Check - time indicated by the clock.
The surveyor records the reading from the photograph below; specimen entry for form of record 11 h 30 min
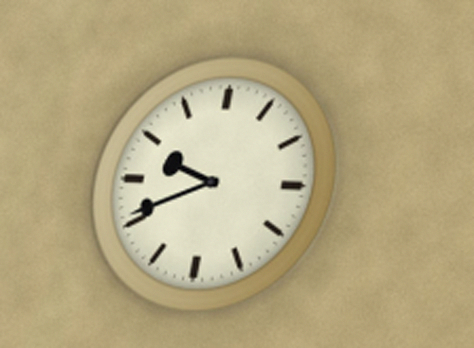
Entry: 9 h 41 min
